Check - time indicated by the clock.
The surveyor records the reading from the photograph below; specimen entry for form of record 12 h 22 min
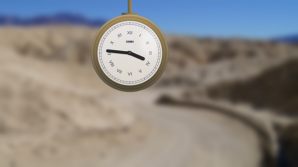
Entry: 3 h 46 min
